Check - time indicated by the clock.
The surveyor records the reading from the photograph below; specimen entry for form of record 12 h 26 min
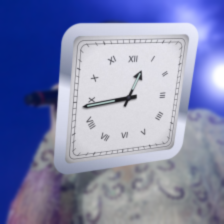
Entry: 12 h 44 min
